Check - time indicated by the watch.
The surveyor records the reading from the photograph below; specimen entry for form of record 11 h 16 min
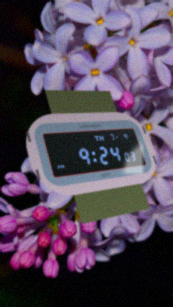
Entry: 9 h 24 min
